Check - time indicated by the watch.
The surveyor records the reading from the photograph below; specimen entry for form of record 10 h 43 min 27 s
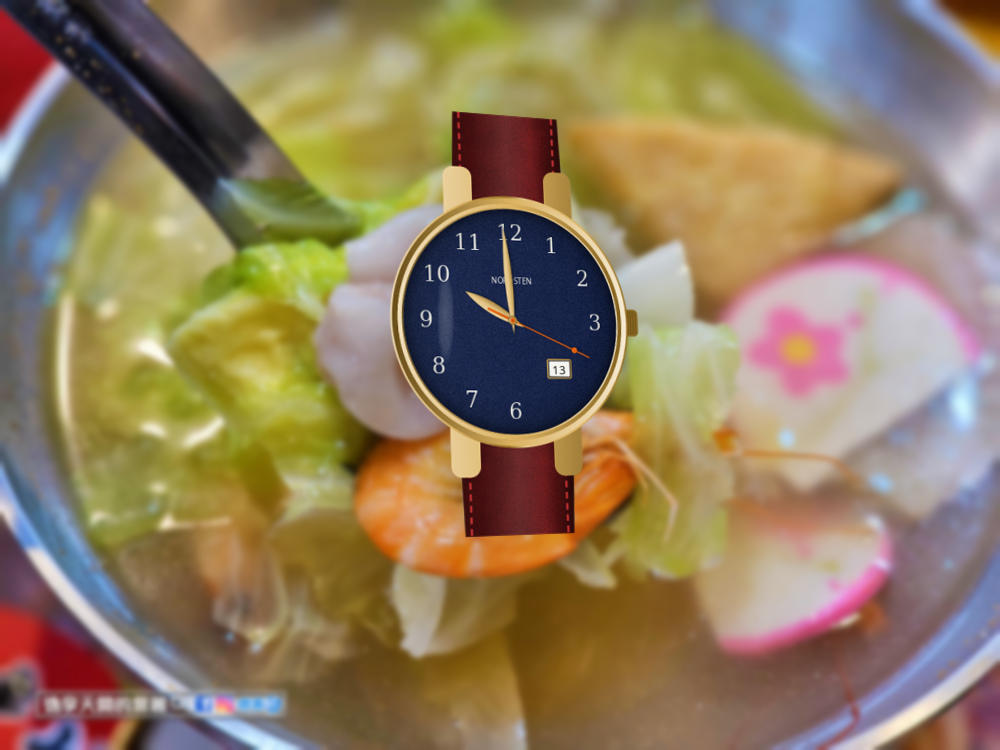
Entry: 9 h 59 min 19 s
